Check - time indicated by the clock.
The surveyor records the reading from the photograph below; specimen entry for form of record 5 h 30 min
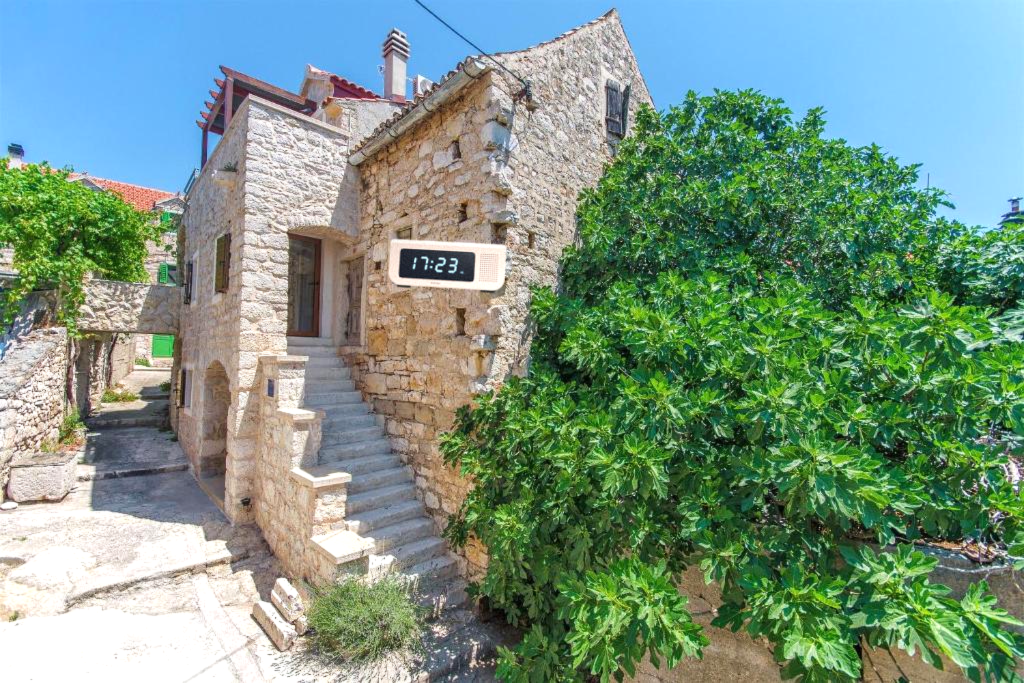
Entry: 17 h 23 min
